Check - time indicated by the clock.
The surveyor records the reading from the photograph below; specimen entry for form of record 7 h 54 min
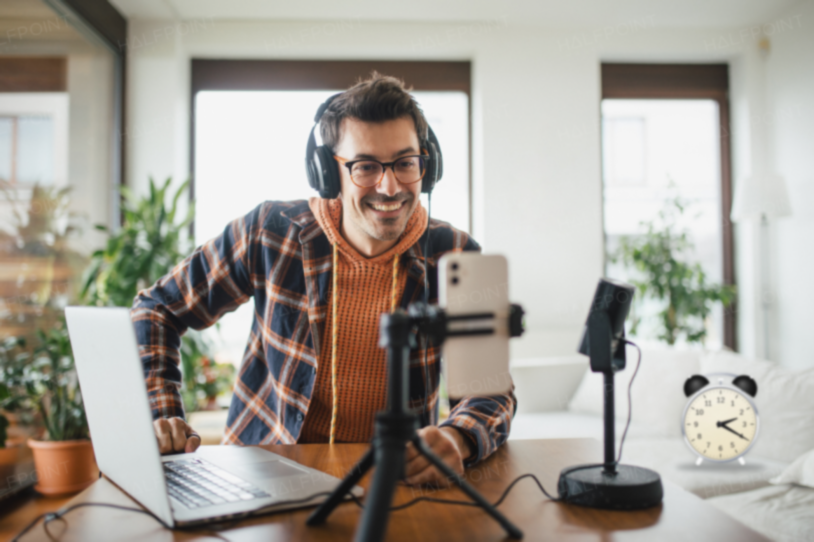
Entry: 2 h 20 min
